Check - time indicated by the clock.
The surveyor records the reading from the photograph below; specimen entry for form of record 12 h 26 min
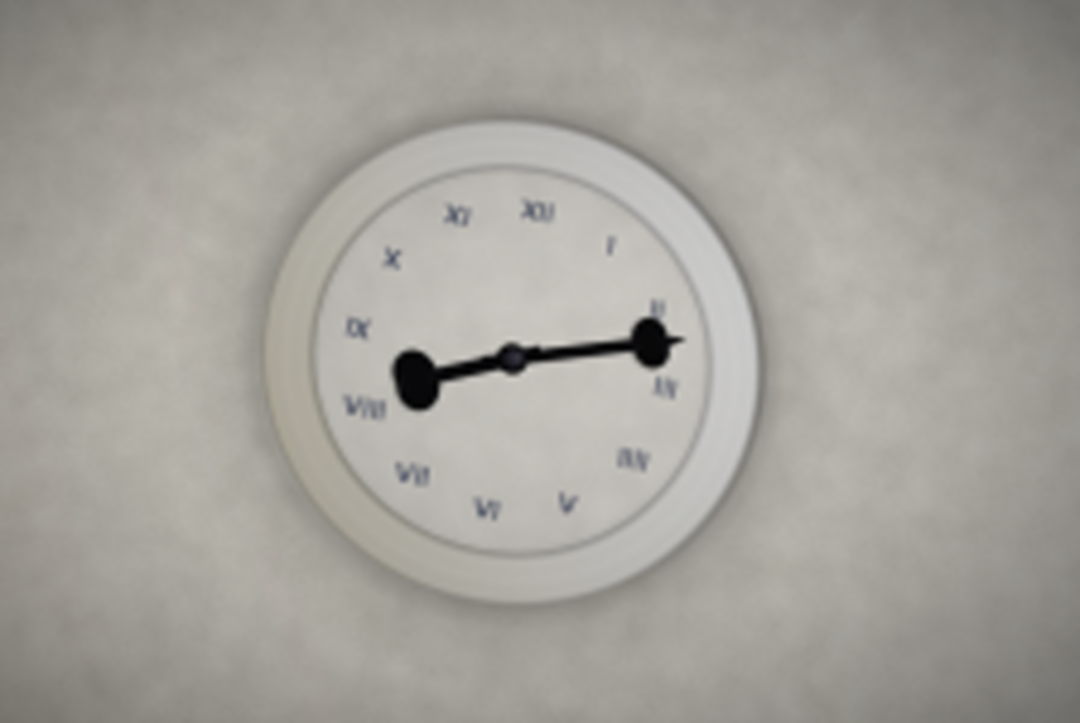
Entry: 8 h 12 min
